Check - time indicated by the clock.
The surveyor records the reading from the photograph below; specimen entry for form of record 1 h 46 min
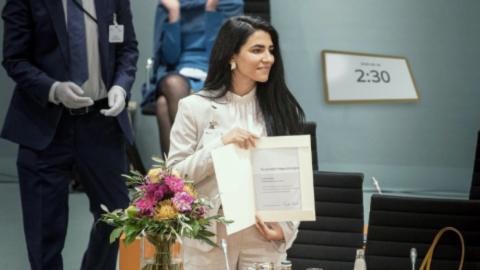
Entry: 2 h 30 min
